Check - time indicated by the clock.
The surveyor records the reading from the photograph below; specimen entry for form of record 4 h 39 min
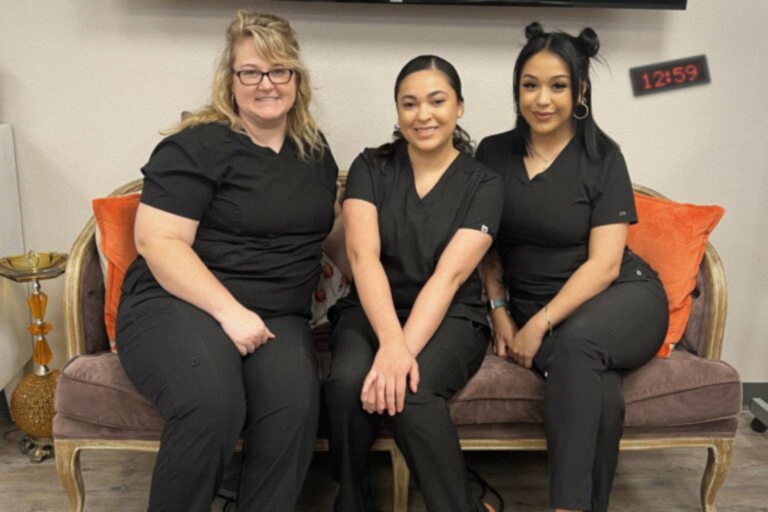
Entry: 12 h 59 min
